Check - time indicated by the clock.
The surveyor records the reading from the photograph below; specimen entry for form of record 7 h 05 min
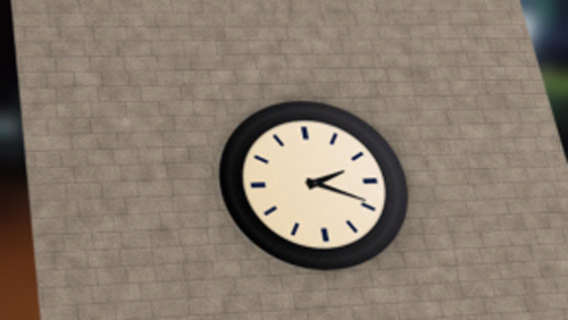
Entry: 2 h 19 min
